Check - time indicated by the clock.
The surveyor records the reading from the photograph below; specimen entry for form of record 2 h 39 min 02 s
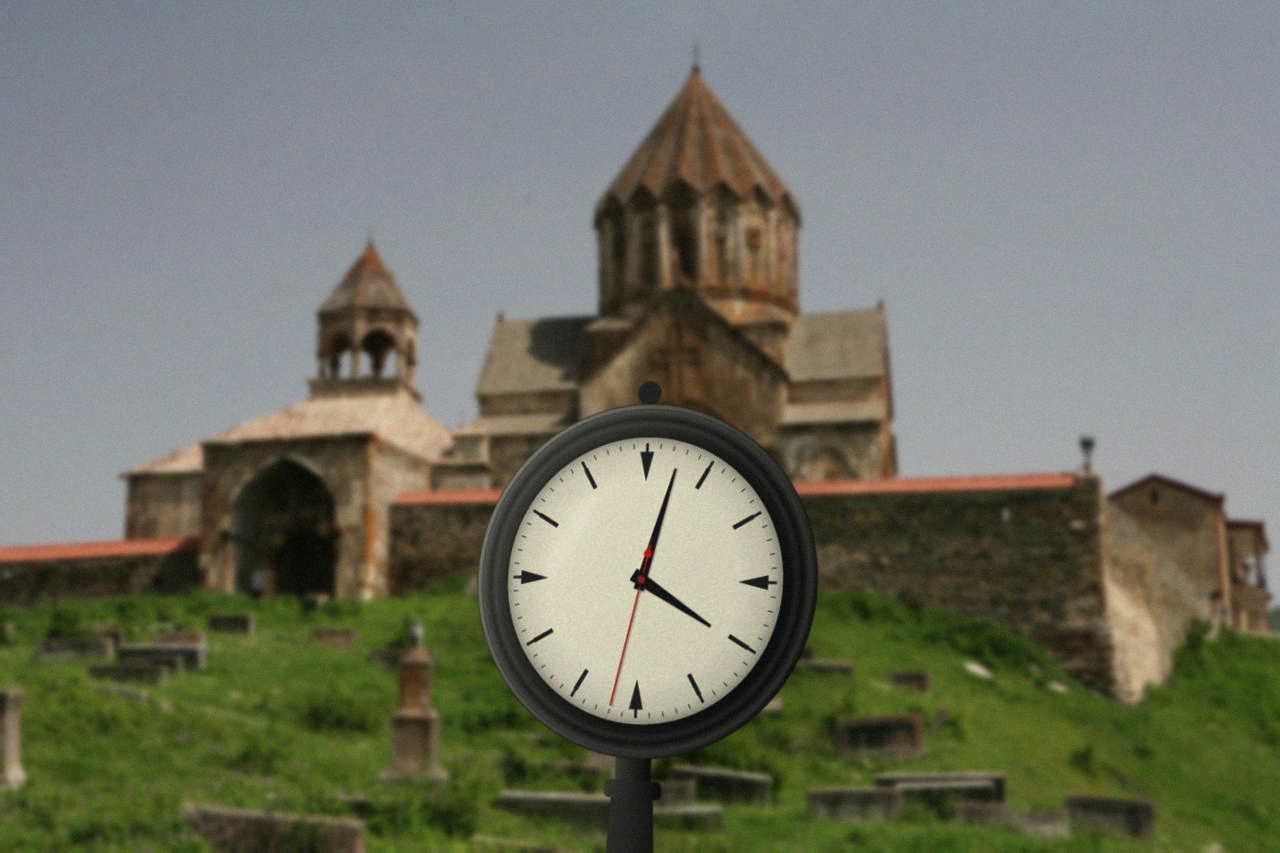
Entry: 4 h 02 min 32 s
